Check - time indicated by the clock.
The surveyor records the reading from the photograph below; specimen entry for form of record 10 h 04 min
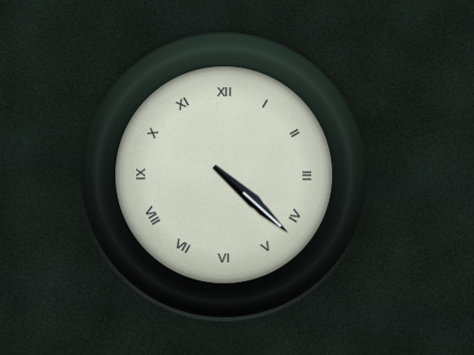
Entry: 4 h 22 min
